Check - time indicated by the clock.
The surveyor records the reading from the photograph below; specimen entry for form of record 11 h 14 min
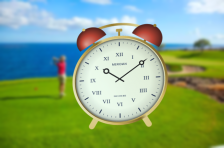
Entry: 10 h 09 min
